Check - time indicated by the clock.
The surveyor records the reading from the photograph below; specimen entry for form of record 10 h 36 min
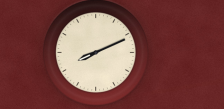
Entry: 8 h 11 min
